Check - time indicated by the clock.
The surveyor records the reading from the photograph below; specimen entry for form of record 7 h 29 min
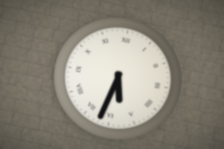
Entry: 5 h 32 min
